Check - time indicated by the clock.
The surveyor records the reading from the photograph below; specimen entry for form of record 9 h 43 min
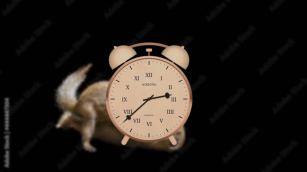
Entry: 2 h 38 min
